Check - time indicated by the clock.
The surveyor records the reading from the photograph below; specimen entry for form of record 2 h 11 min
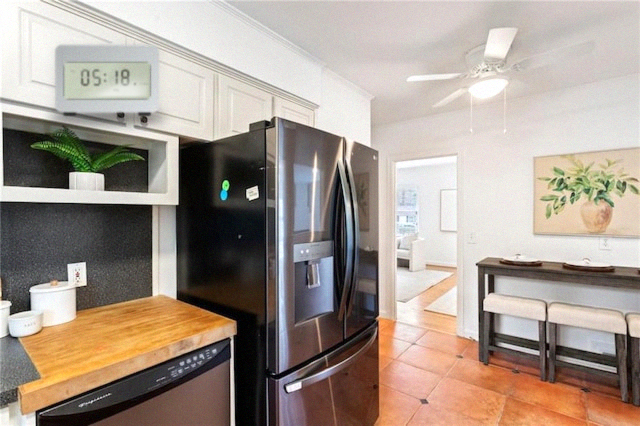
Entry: 5 h 18 min
